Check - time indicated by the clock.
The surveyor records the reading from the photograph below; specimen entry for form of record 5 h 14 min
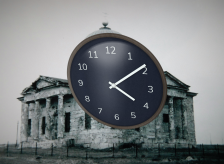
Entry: 4 h 09 min
